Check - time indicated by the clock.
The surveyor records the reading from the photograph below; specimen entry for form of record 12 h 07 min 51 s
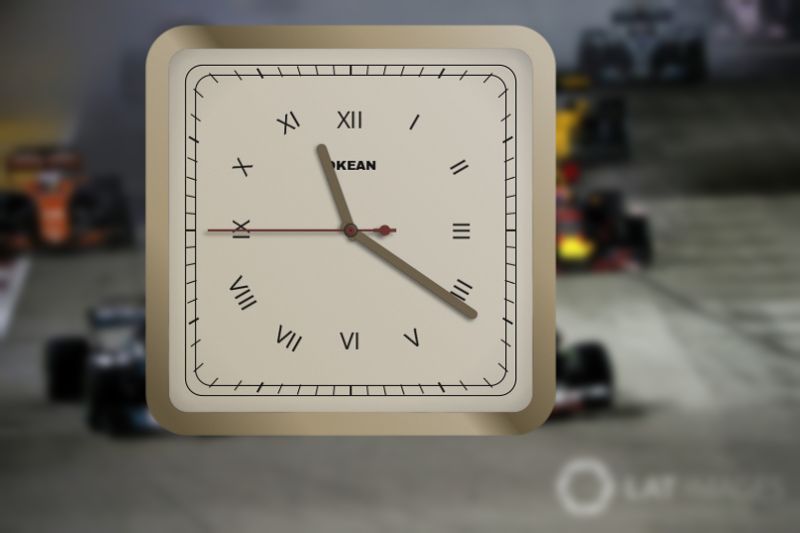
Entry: 11 h 20 min 45 s
